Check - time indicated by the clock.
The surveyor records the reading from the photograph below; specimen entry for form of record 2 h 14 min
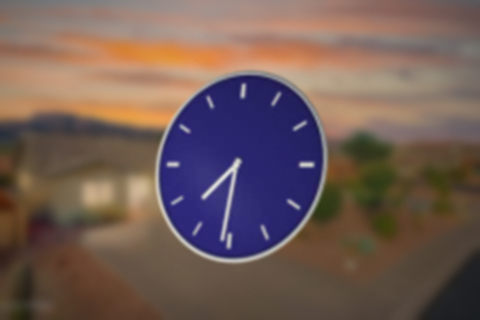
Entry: 7 h 31 min
